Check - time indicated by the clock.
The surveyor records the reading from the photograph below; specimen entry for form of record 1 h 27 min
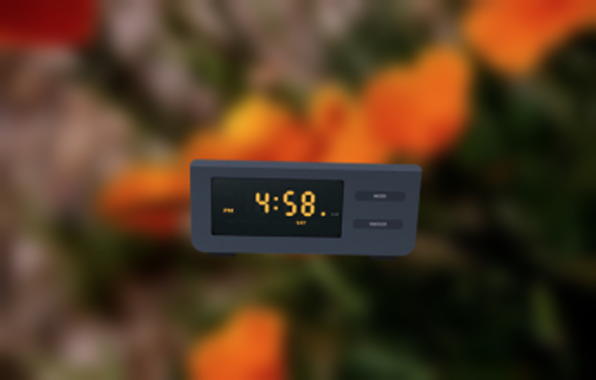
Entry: 4 h 58 min
